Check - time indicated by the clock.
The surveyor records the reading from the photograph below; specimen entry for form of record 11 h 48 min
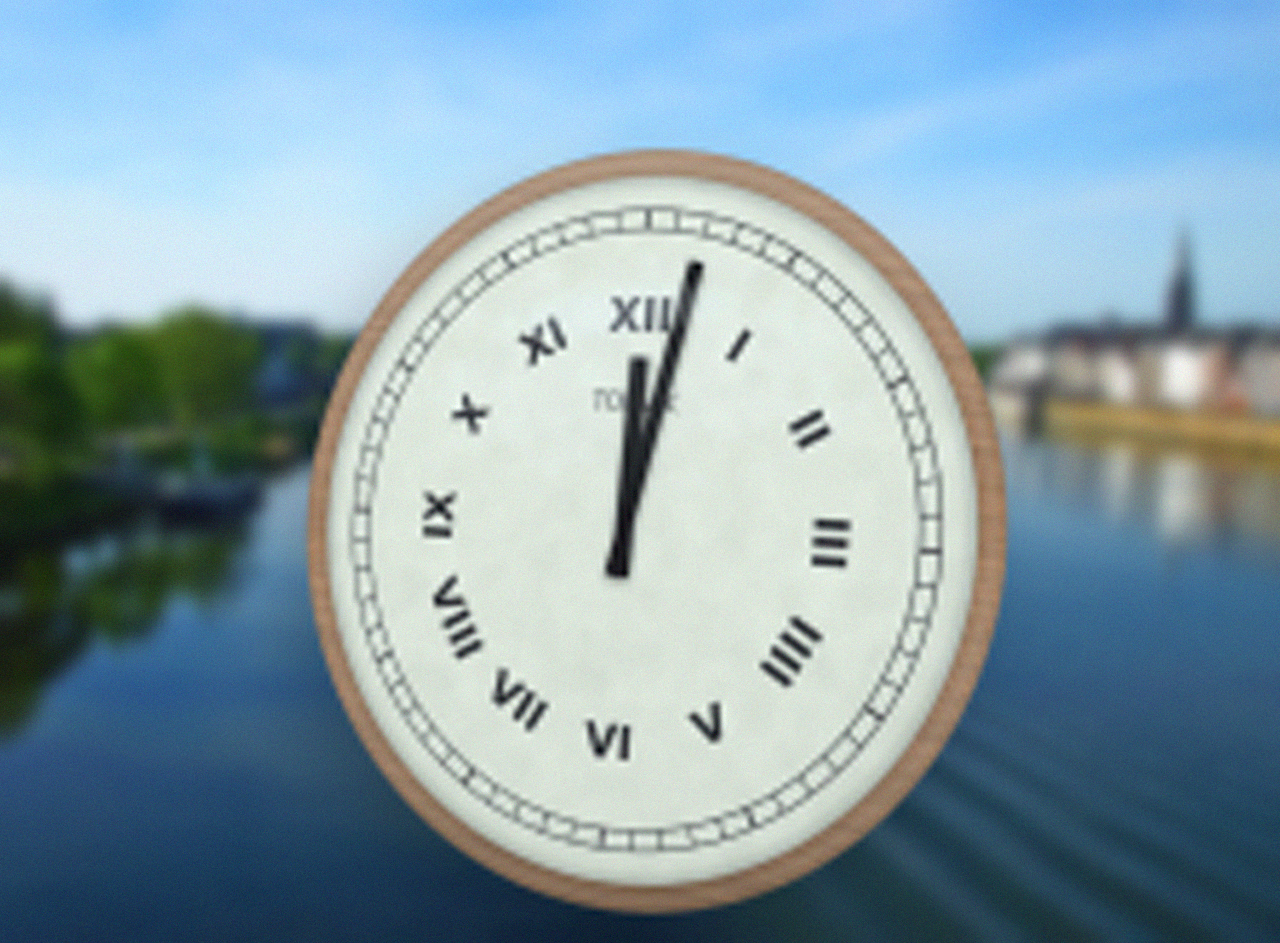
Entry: 12 h 02 min
